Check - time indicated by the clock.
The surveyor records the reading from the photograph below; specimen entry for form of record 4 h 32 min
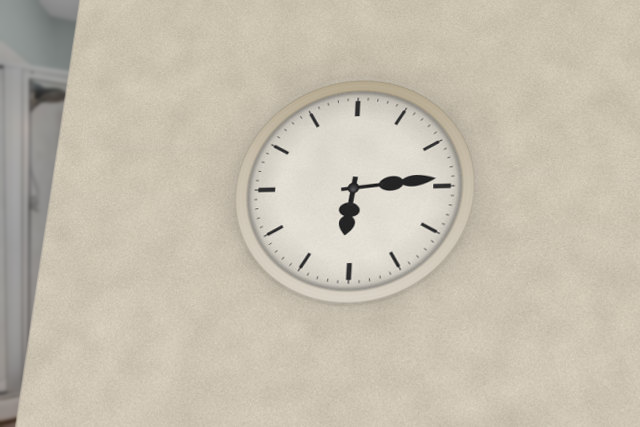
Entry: 6 h 14 min
